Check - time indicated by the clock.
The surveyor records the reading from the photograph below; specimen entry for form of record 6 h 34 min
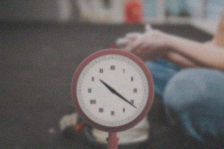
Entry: 10 h 21 min
